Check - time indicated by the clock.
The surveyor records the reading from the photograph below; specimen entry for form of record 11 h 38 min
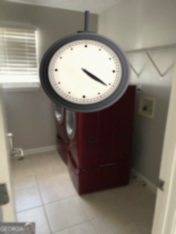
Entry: 4 h 21 min
